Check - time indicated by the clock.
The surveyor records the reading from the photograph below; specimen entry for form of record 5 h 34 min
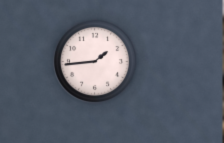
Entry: 1 h 44 min
